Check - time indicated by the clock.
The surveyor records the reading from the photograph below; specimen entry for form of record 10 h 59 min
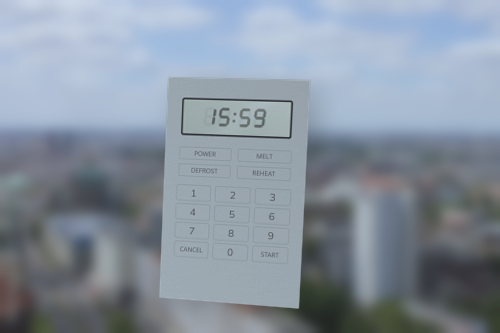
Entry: 15 h 59 min
